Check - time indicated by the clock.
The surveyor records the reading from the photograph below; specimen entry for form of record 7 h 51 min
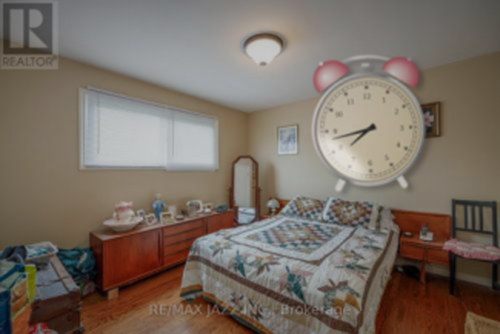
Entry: 7 h 43 min
